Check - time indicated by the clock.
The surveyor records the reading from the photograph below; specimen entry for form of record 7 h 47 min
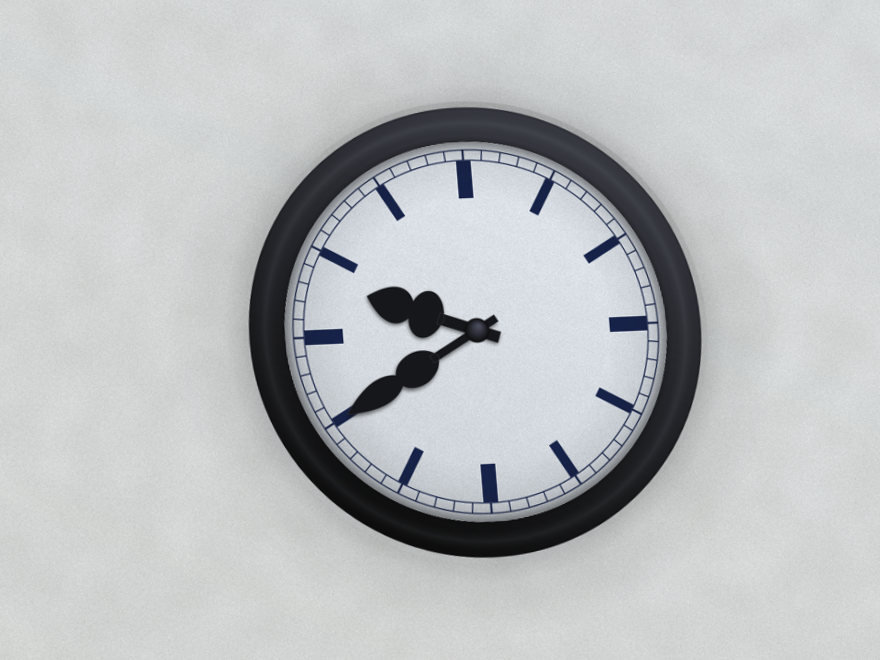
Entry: 9 h 40 min
